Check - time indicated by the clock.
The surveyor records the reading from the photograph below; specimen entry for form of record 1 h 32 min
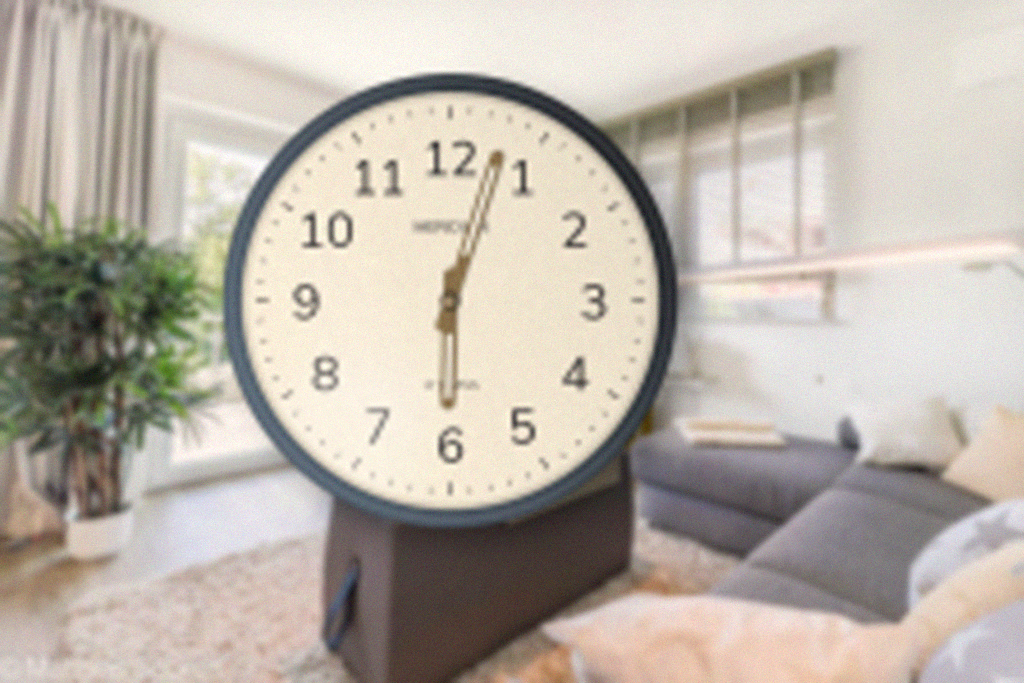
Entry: 6 h 03 min
